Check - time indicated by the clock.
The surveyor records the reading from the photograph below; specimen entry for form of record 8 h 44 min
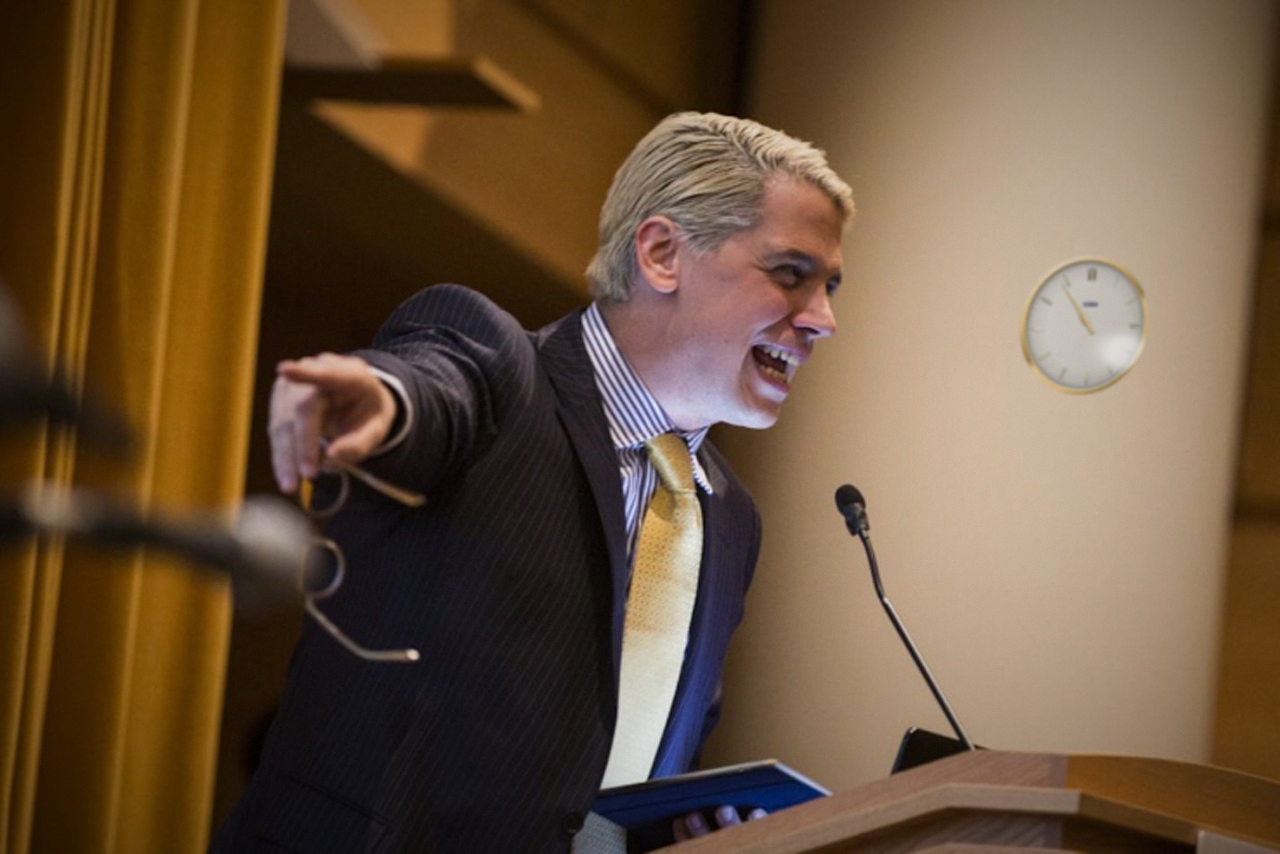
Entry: 10 h 54 min
